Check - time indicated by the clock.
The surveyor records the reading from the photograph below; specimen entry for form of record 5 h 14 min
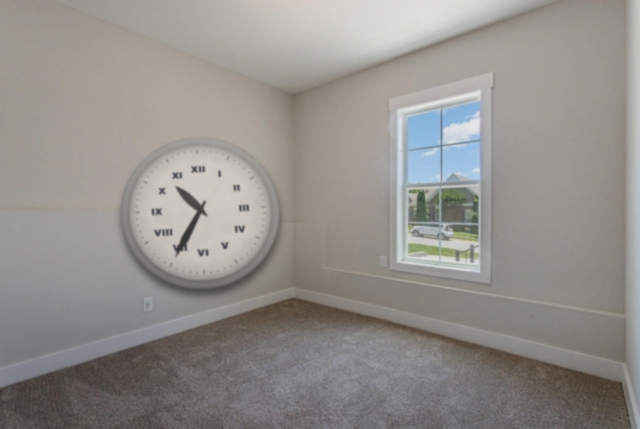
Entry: 10 h 35 min
